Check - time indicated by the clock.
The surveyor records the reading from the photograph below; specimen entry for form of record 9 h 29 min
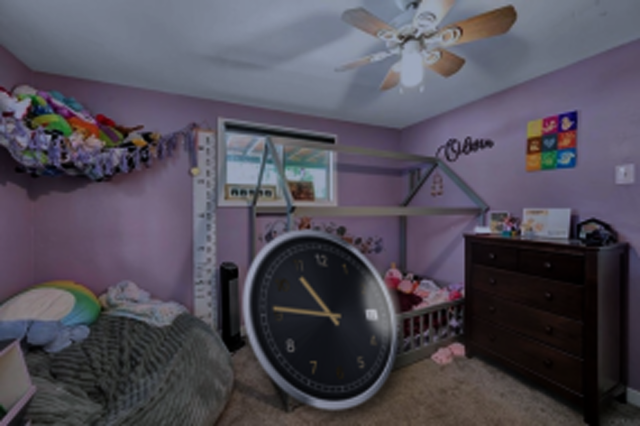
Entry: 10 h 46 min
